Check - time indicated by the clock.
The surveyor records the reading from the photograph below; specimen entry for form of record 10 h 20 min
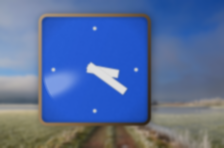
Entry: 3 h 21 min
